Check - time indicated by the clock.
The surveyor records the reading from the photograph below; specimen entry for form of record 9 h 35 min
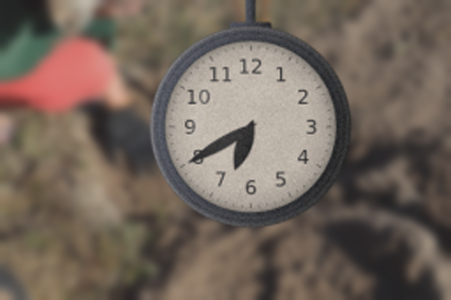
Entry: 6 h 40 min
